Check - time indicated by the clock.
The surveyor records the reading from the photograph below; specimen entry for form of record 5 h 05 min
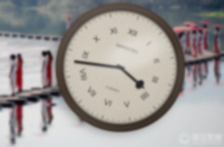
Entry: 3 h 43 min
